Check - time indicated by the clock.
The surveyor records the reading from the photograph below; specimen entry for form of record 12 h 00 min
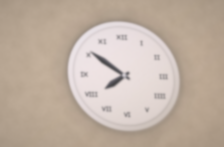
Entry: 7 h 51 min
